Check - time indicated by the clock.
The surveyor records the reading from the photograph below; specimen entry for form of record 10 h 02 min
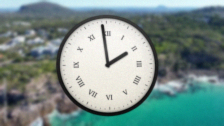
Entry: 1 h 59 min
